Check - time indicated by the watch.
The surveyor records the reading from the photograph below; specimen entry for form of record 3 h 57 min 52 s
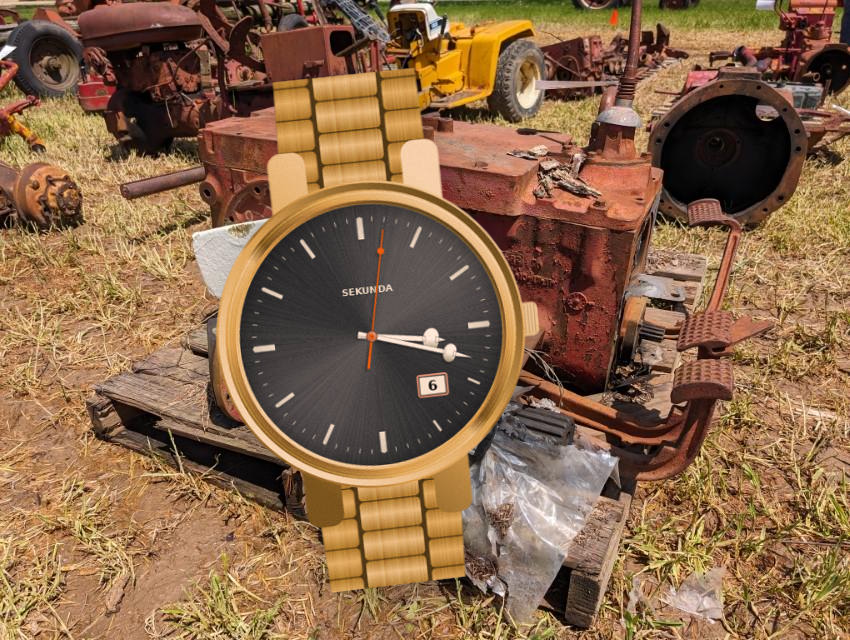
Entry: 3 h 18 min 02 s
